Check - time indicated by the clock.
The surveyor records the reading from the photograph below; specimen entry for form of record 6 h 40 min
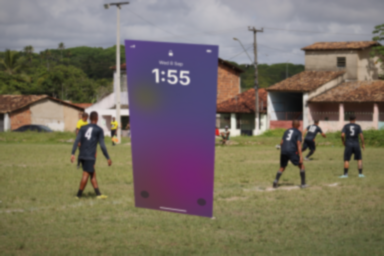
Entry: 1 h 55 min
